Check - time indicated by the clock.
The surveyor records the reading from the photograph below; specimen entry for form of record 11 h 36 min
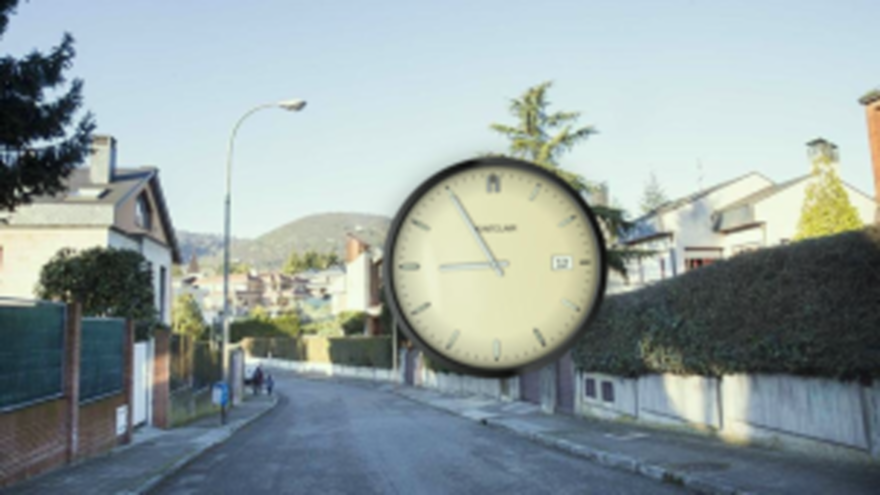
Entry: 8 h 55 min
